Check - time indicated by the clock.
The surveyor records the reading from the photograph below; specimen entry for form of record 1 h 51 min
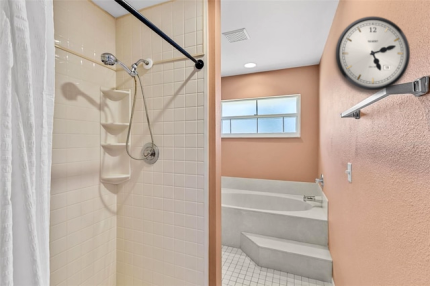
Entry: 5 h 12 min
